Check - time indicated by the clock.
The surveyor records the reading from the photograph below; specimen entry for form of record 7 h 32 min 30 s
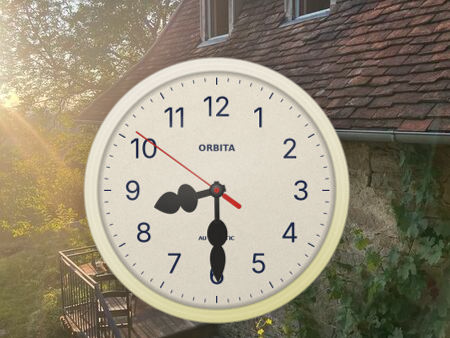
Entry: 8 h 29 min 51 s
